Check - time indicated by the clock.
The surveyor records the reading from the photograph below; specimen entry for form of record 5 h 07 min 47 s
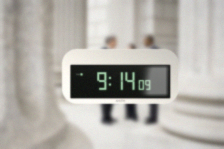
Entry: 9 h 14 min 09 s
